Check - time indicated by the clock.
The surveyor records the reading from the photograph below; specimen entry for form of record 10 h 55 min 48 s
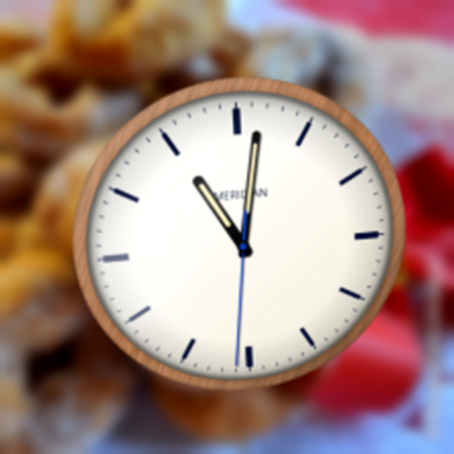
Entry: 11 h 01 min 31 s
